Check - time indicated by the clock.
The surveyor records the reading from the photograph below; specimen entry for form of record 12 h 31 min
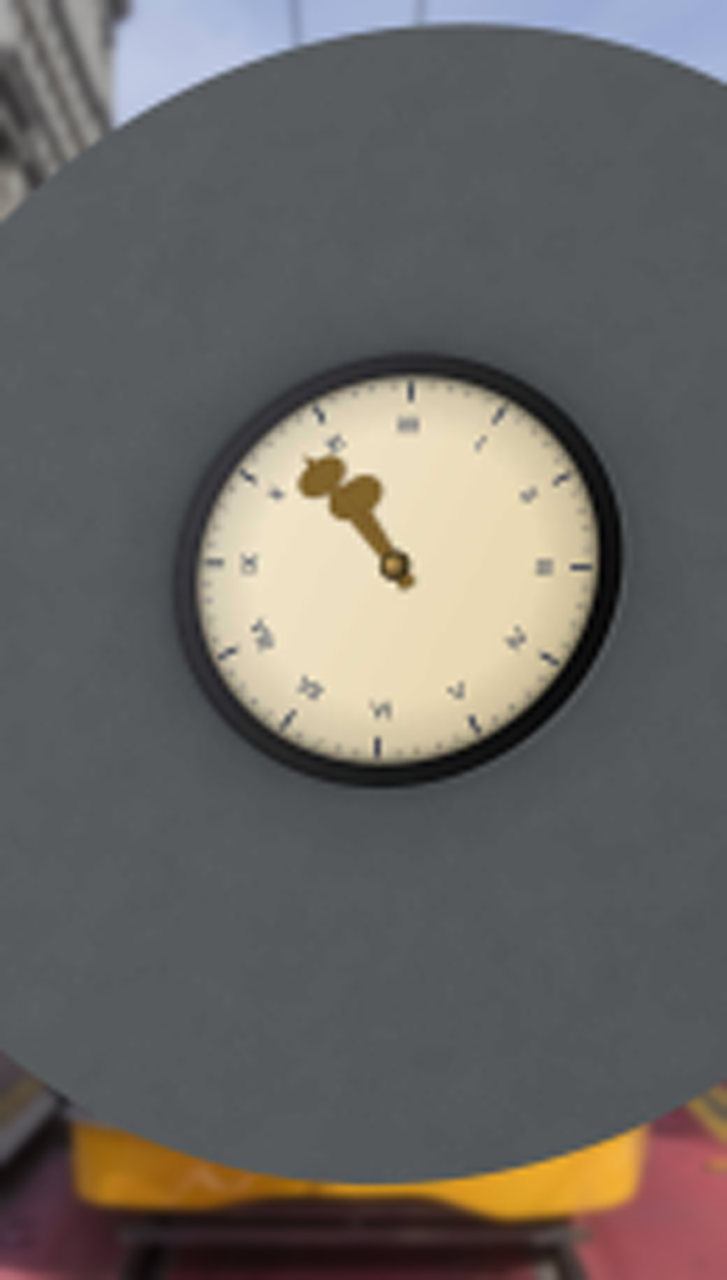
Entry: 10 h 53 min
